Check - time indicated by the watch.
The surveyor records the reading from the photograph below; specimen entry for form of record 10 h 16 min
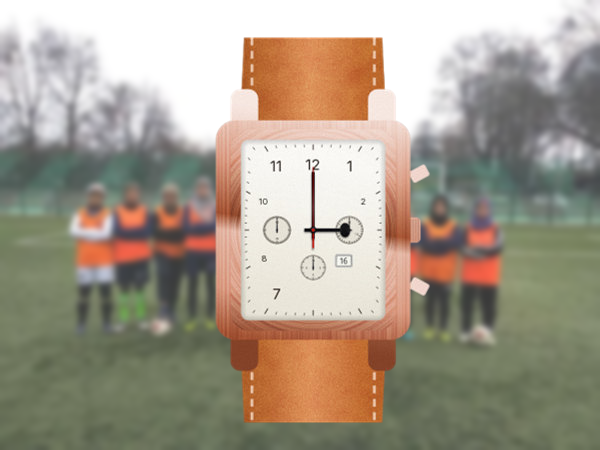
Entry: 3 h 00 min
